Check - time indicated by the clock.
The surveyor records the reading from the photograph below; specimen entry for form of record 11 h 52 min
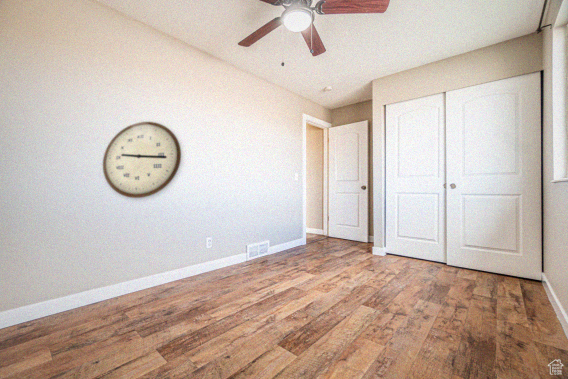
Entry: 9 h 16 min
